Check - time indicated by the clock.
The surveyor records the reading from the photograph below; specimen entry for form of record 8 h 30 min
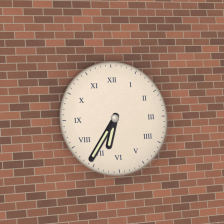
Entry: 6 h 36 min
